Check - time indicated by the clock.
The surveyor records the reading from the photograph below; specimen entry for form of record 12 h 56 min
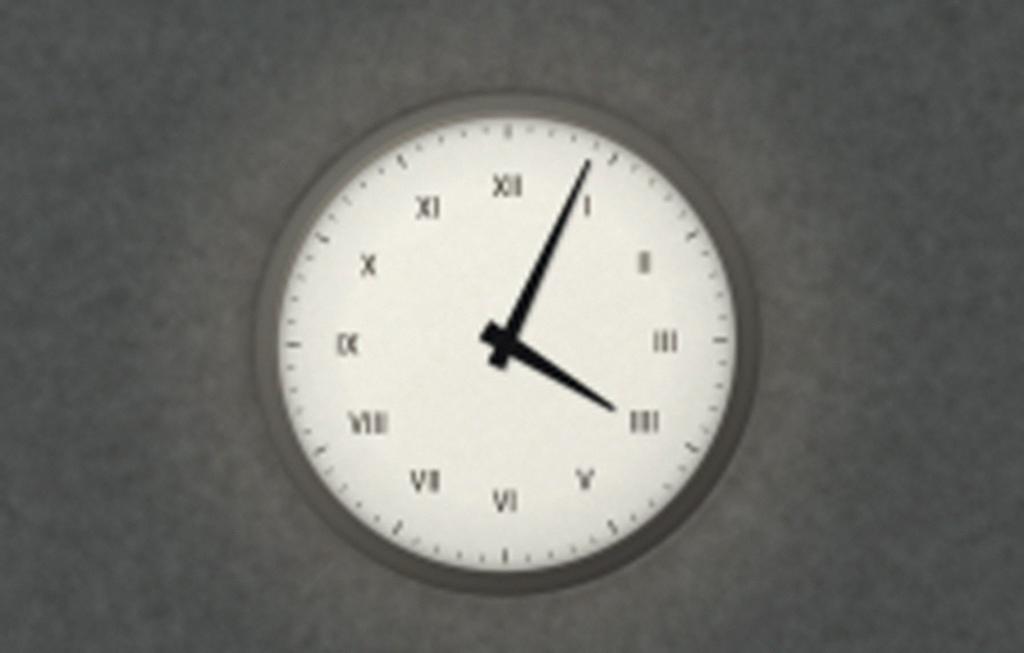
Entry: 4 h 04 min
